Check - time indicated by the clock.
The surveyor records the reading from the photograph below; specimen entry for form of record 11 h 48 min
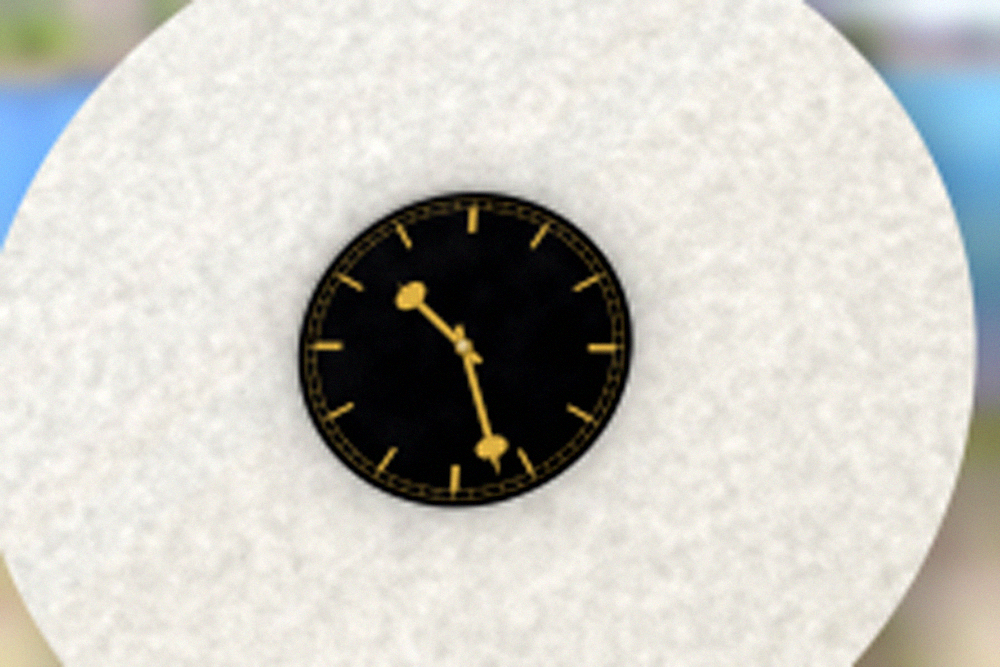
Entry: 10 h 27 min
